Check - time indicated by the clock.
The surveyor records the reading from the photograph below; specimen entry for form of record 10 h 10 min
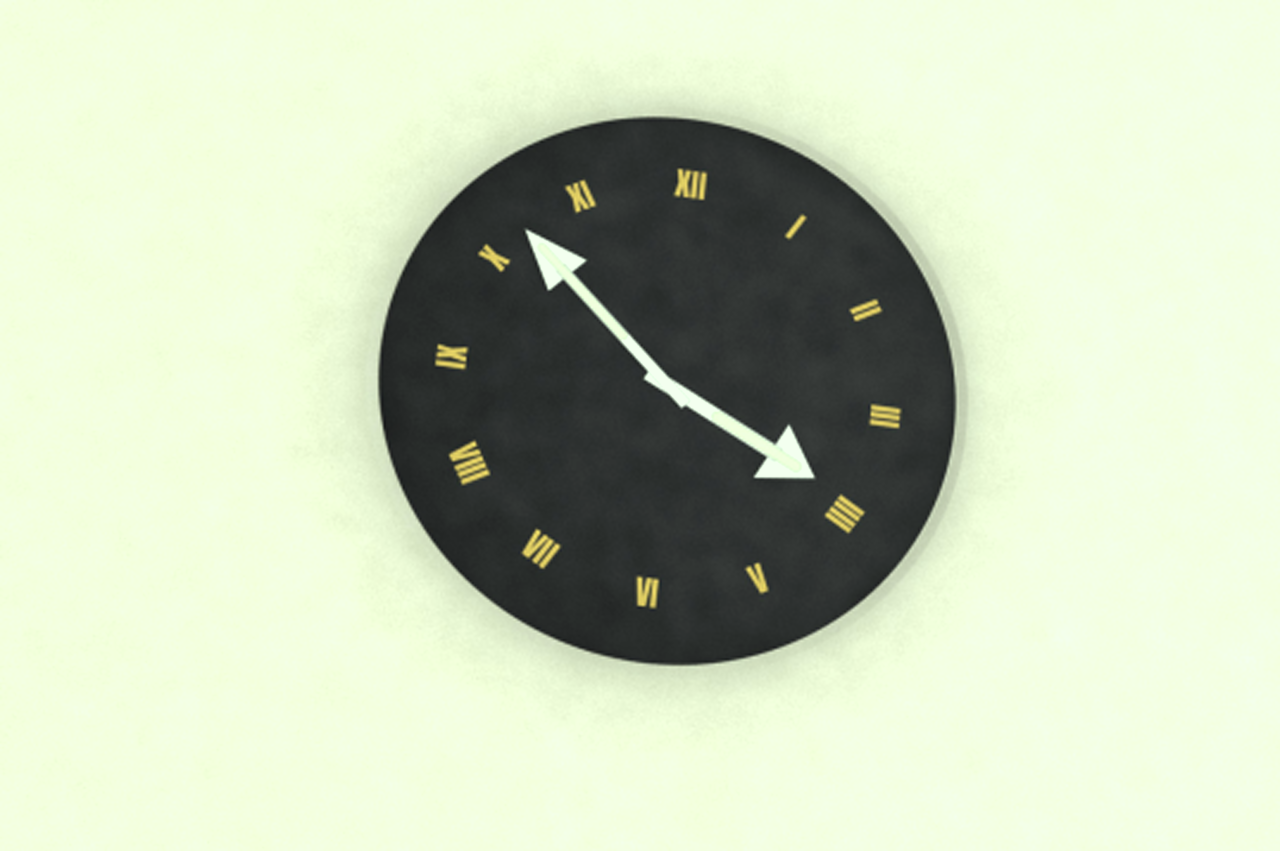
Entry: 3 h 52 min
